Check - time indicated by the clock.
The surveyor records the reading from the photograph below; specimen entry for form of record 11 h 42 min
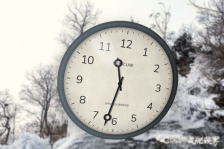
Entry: 11 h 32 min
